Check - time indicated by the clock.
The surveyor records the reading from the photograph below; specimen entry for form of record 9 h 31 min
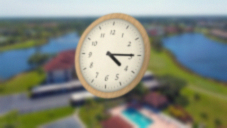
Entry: 4 h 15 min
